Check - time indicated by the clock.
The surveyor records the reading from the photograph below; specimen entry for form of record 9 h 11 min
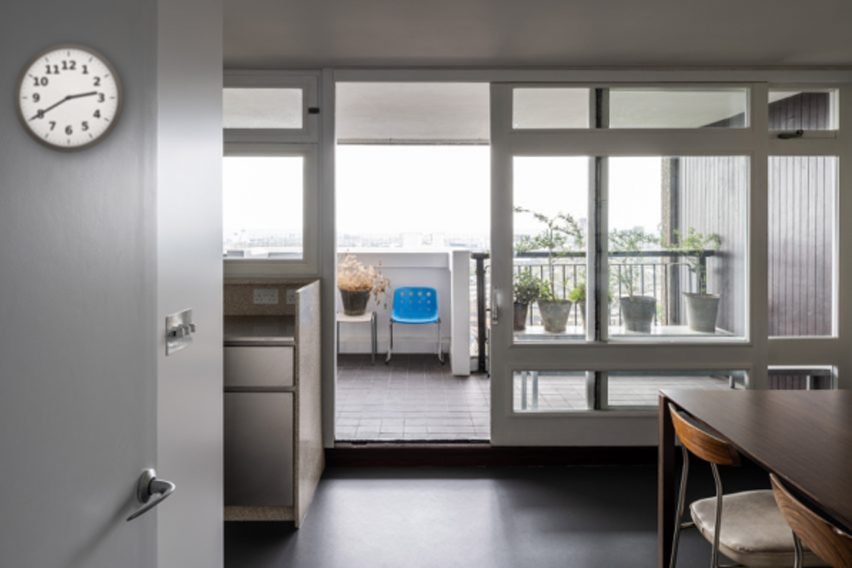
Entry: 2 h 40 min
